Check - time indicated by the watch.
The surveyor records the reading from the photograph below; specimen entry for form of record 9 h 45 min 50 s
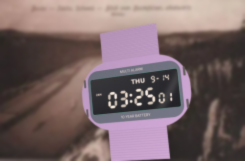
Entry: 3 h 25 min 01 s
